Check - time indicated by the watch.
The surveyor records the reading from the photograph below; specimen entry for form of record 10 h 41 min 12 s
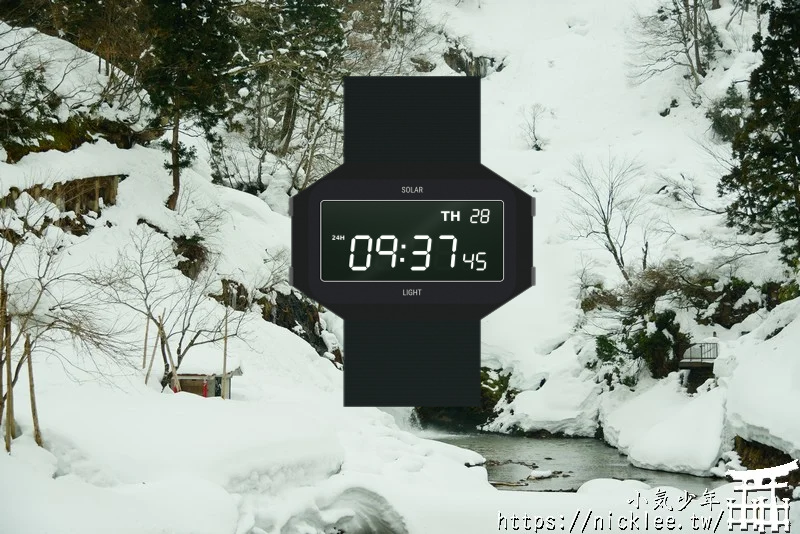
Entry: 9 h 37 min 45 s
